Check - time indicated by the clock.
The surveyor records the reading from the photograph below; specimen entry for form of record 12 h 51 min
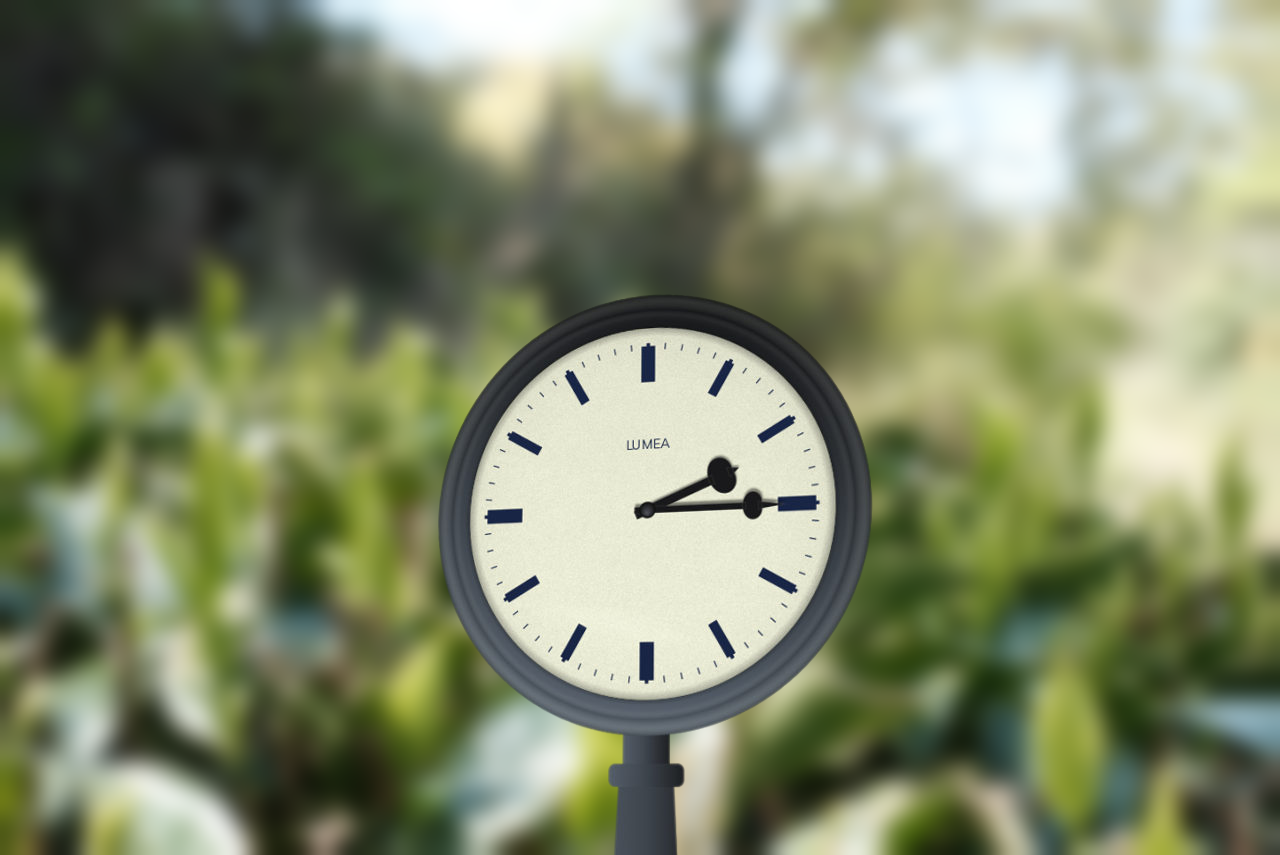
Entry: 2 h 15 min
